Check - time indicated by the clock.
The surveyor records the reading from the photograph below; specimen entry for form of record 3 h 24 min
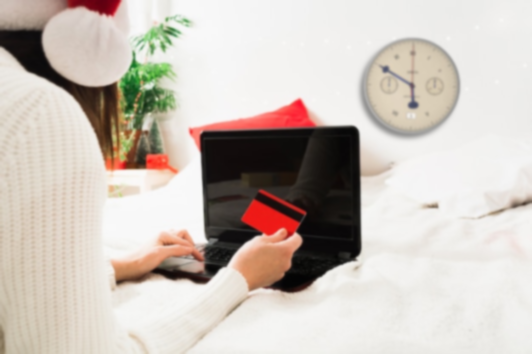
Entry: 5 h 50 min
